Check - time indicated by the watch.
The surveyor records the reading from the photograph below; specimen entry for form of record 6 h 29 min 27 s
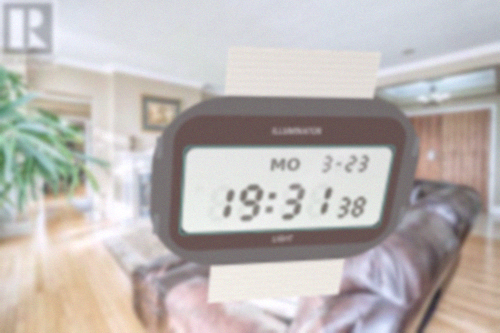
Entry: 19 h 31 min 38 s
